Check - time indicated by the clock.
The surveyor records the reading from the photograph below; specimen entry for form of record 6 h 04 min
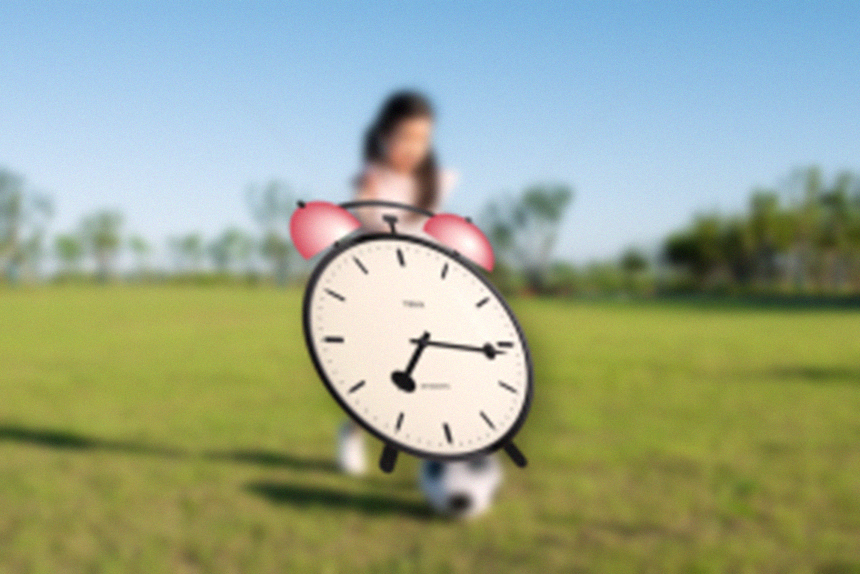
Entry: 7 h 16 min
